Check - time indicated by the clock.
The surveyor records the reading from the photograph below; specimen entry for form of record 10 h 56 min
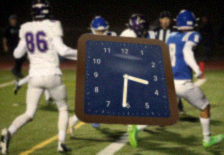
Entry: 3 h 31 min
